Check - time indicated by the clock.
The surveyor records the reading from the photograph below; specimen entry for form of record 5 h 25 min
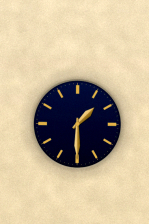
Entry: 1 h 30 min
